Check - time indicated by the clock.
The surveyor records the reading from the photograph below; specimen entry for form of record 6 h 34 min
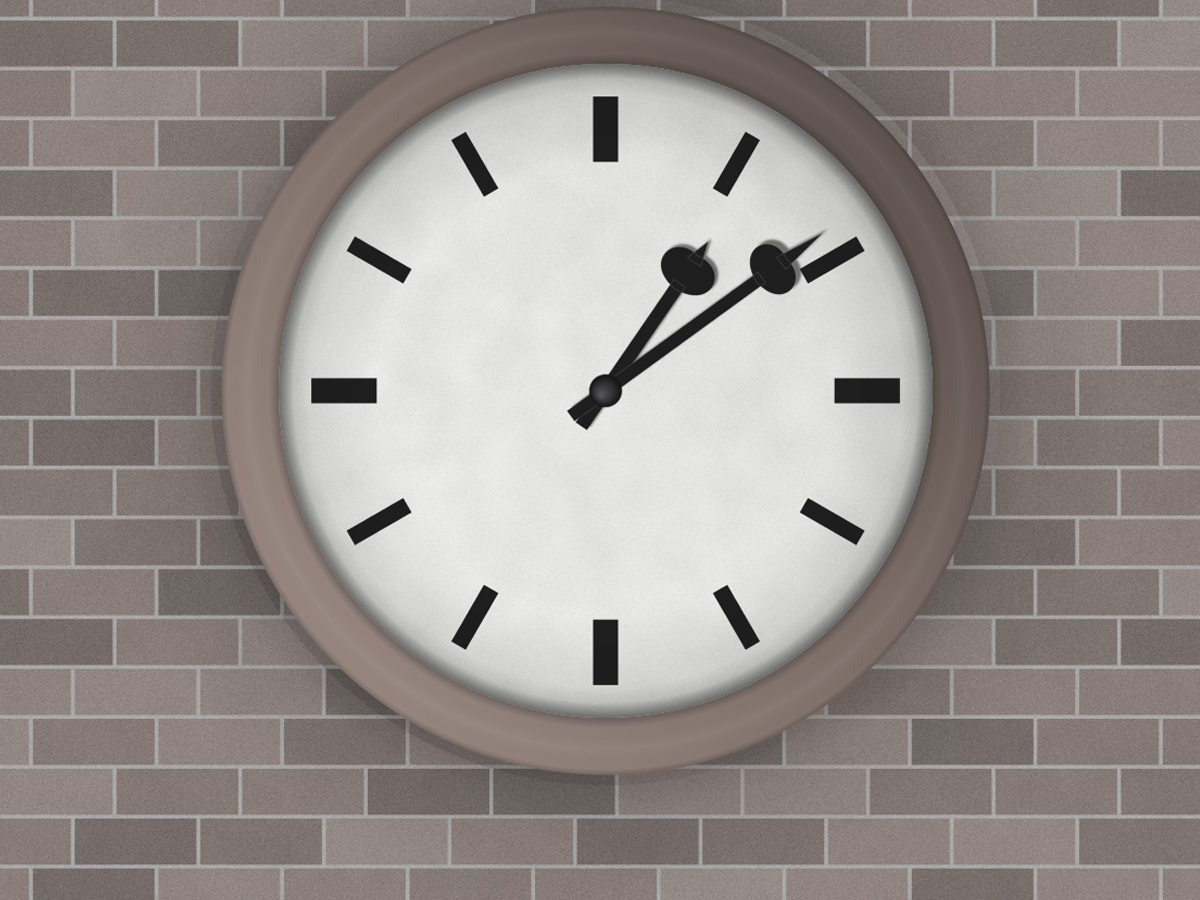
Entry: 1 h 09 min
